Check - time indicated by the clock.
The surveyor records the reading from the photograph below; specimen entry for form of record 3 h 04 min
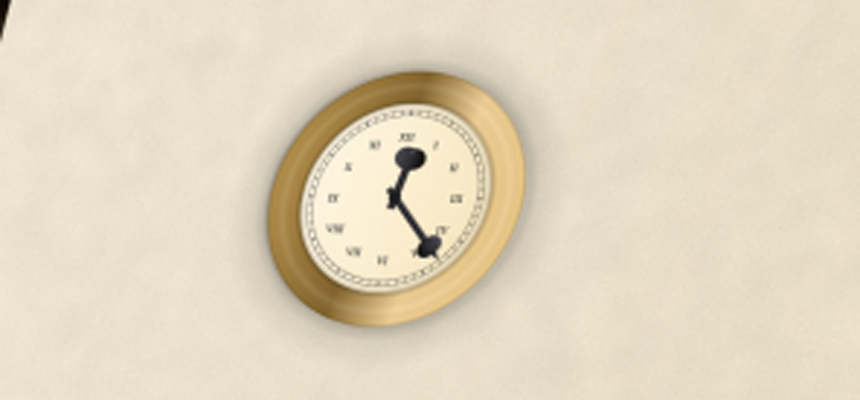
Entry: 12 h 23 min
